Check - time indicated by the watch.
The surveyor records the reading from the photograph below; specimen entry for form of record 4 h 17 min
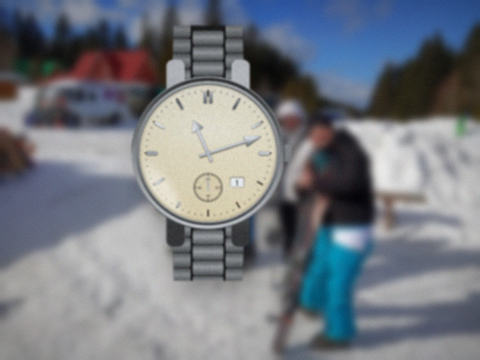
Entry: 11 h 12 min
